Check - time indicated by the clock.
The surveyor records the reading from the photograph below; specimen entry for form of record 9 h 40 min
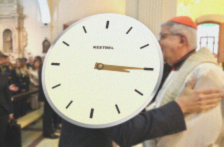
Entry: 3 h 15 min
